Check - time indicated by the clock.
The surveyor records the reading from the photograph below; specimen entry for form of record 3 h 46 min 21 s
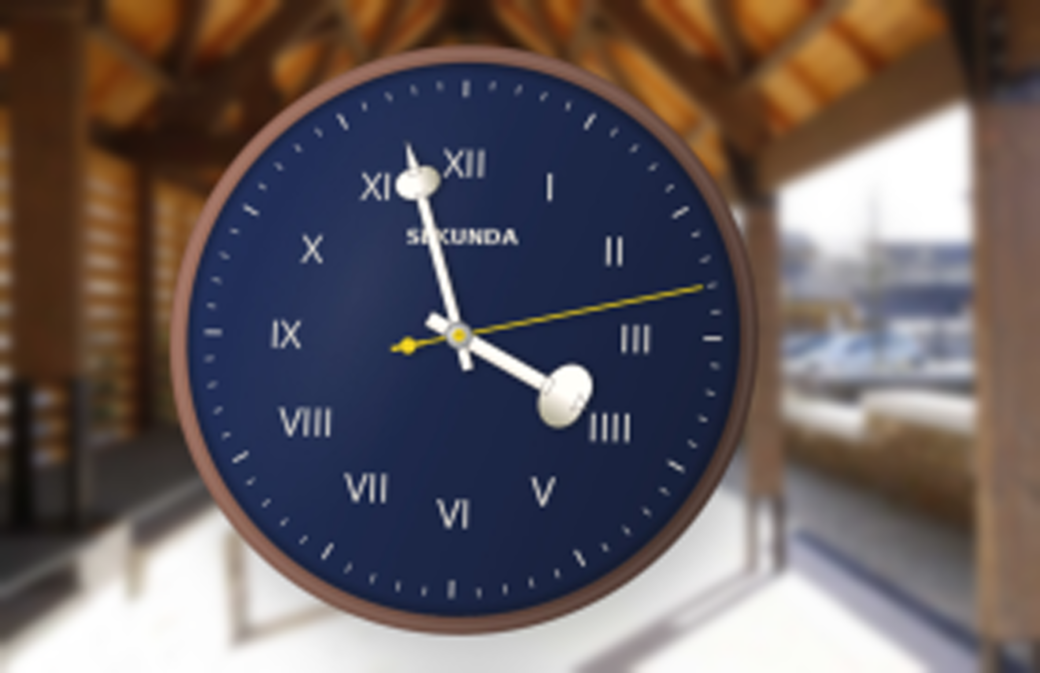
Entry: 3 h 57 min 13 s
